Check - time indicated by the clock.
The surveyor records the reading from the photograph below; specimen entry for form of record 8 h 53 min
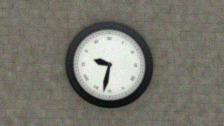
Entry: 9 h 32 min
